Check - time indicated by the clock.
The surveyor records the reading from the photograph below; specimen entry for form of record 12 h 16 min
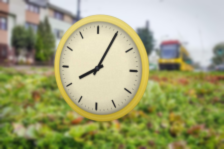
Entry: 8 h 05 min
